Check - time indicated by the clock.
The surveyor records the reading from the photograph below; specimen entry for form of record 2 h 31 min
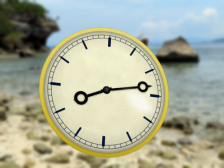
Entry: 8 h 13 min
